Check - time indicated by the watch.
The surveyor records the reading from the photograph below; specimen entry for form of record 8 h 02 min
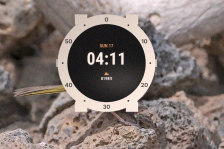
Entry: 4 h 11 min
